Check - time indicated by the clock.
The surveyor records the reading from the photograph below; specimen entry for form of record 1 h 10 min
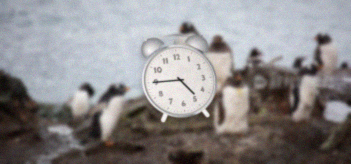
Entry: 4 h 45 min
